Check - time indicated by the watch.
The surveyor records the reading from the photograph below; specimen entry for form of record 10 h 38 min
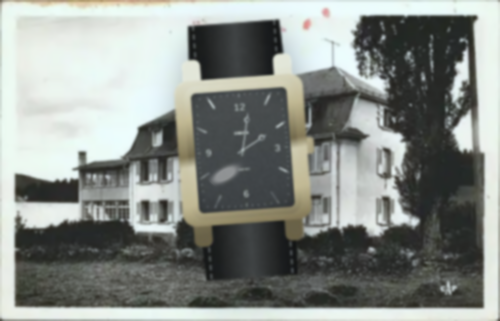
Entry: 2 h 02 min
